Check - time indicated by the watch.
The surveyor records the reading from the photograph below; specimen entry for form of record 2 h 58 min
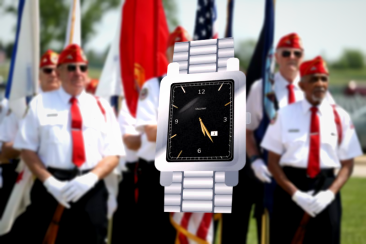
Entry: 5 h 25 min
